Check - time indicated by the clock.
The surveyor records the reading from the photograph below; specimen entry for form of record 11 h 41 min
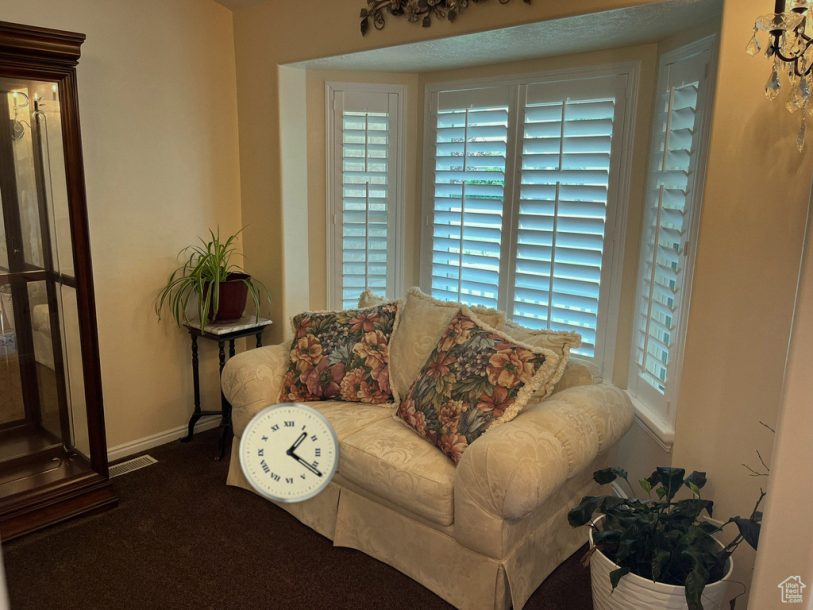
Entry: 1 h 21 min
